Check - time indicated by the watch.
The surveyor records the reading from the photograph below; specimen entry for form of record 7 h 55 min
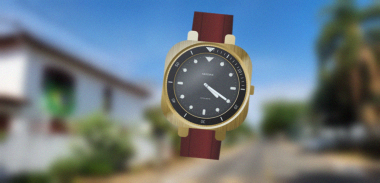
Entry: 4 h 20 min
